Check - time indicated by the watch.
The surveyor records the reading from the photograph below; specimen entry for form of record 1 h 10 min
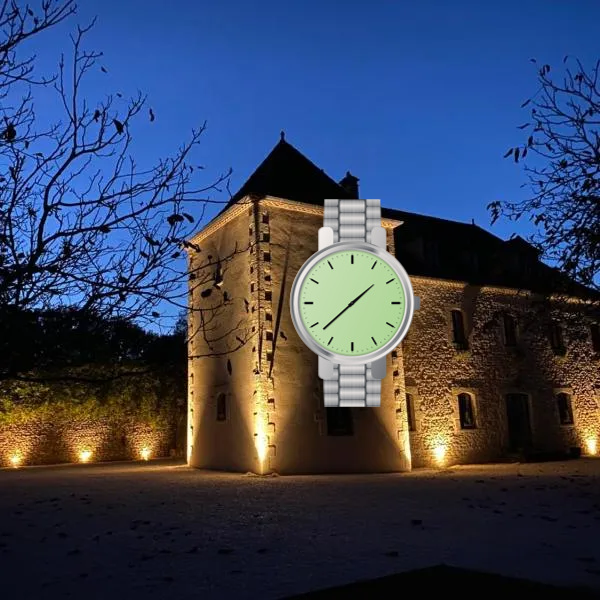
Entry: 1 h 38 min
